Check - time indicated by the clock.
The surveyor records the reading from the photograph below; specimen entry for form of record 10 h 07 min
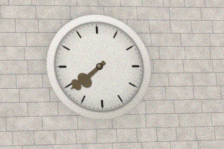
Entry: 7 h 39 min
